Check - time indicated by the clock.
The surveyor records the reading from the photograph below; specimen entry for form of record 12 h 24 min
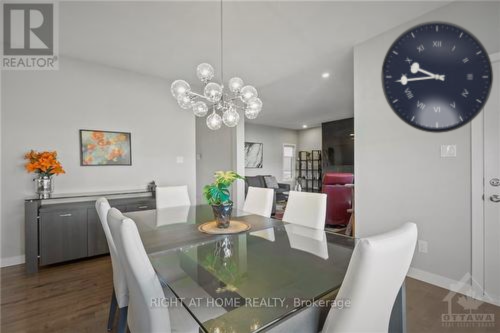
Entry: 9 h 44 min
